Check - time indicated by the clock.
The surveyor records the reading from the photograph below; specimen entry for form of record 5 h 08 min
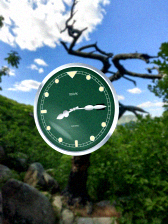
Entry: 8 h 15 min
